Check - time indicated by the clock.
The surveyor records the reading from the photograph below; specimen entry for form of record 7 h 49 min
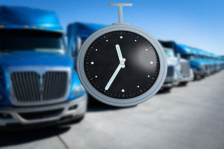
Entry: 11 h 35 min
